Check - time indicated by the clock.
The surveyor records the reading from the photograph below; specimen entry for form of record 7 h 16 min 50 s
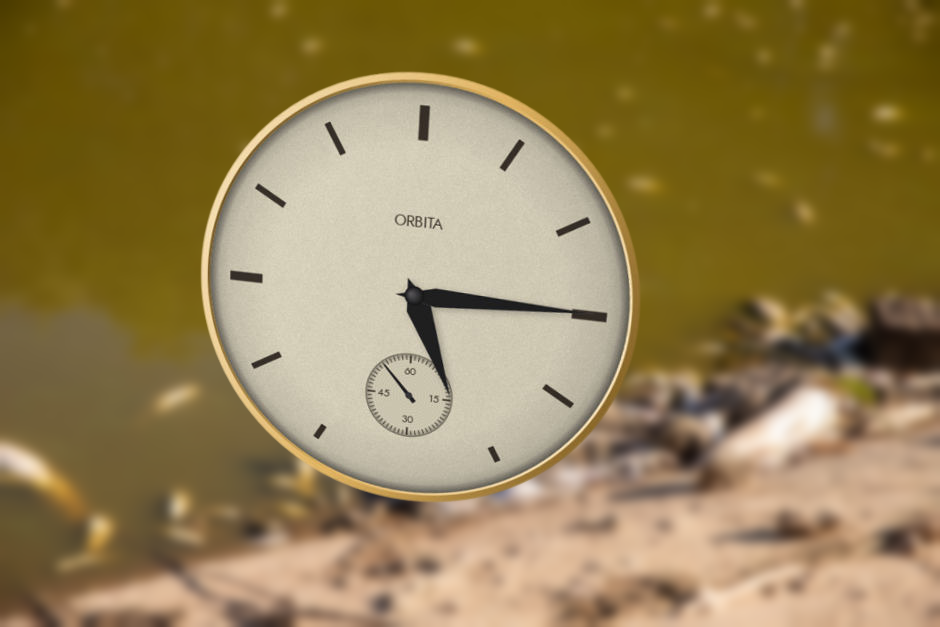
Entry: 5 h 14 min 53 s
